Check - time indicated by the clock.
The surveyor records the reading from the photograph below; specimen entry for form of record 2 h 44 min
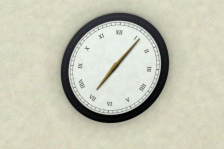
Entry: 7 h 06 min
